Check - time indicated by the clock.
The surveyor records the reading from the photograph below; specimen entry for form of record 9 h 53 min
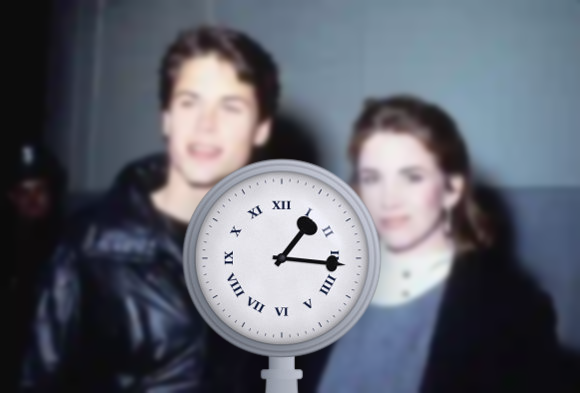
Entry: 1 h 16 min
